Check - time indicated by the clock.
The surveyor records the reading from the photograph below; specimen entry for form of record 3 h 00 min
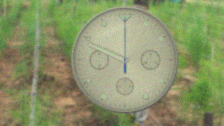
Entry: 9 h 49 min
